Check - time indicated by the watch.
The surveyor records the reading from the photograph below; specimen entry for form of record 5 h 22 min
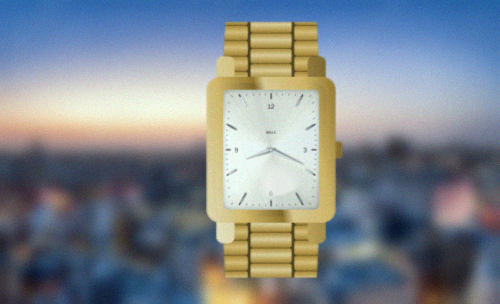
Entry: 8 h 19 min
